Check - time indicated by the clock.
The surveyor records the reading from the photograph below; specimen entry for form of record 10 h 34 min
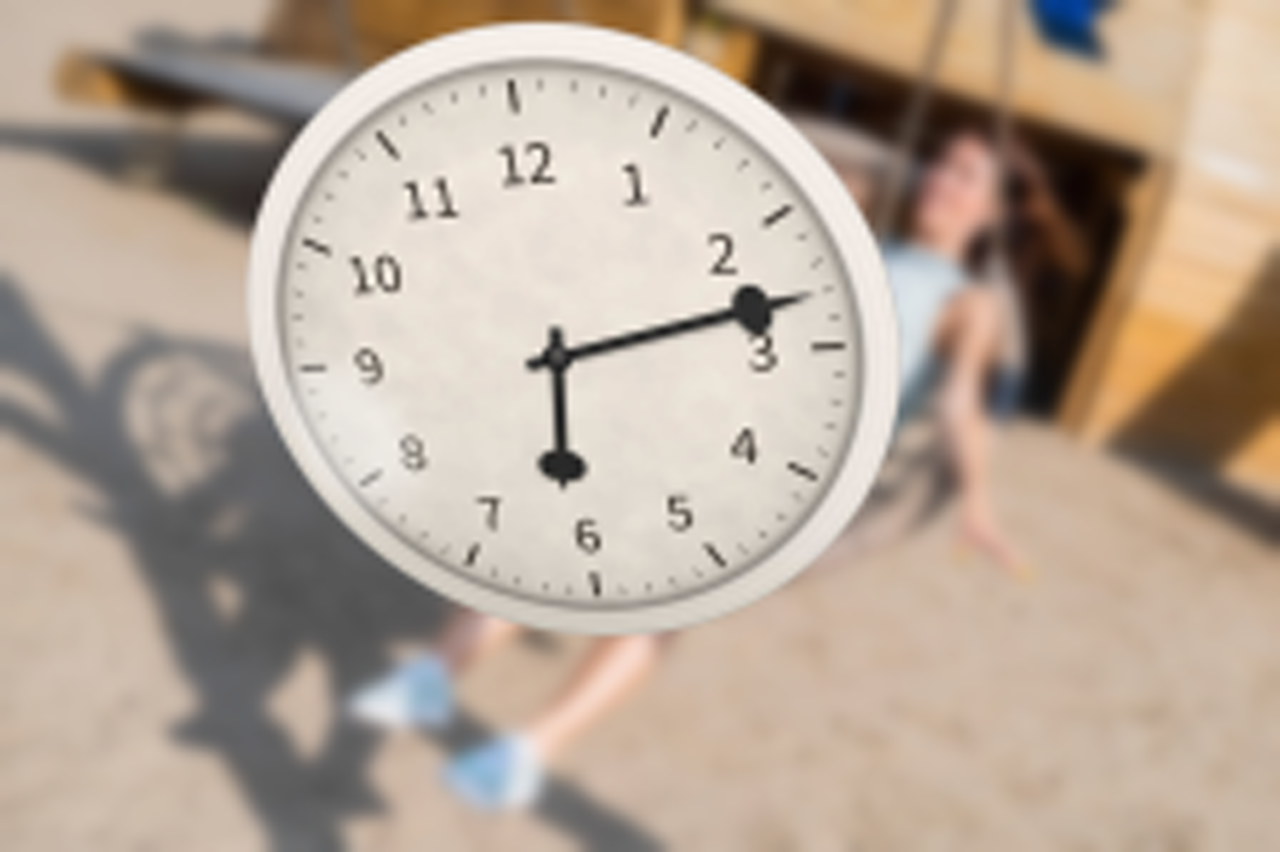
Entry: 6 h 13 min
